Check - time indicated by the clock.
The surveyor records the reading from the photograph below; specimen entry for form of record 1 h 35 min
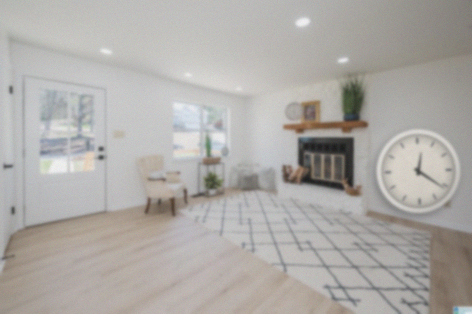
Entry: 12 h 21 min
